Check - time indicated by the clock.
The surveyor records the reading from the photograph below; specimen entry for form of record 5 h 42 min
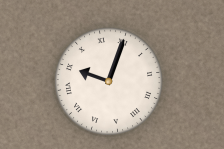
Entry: 9 h 00 min
